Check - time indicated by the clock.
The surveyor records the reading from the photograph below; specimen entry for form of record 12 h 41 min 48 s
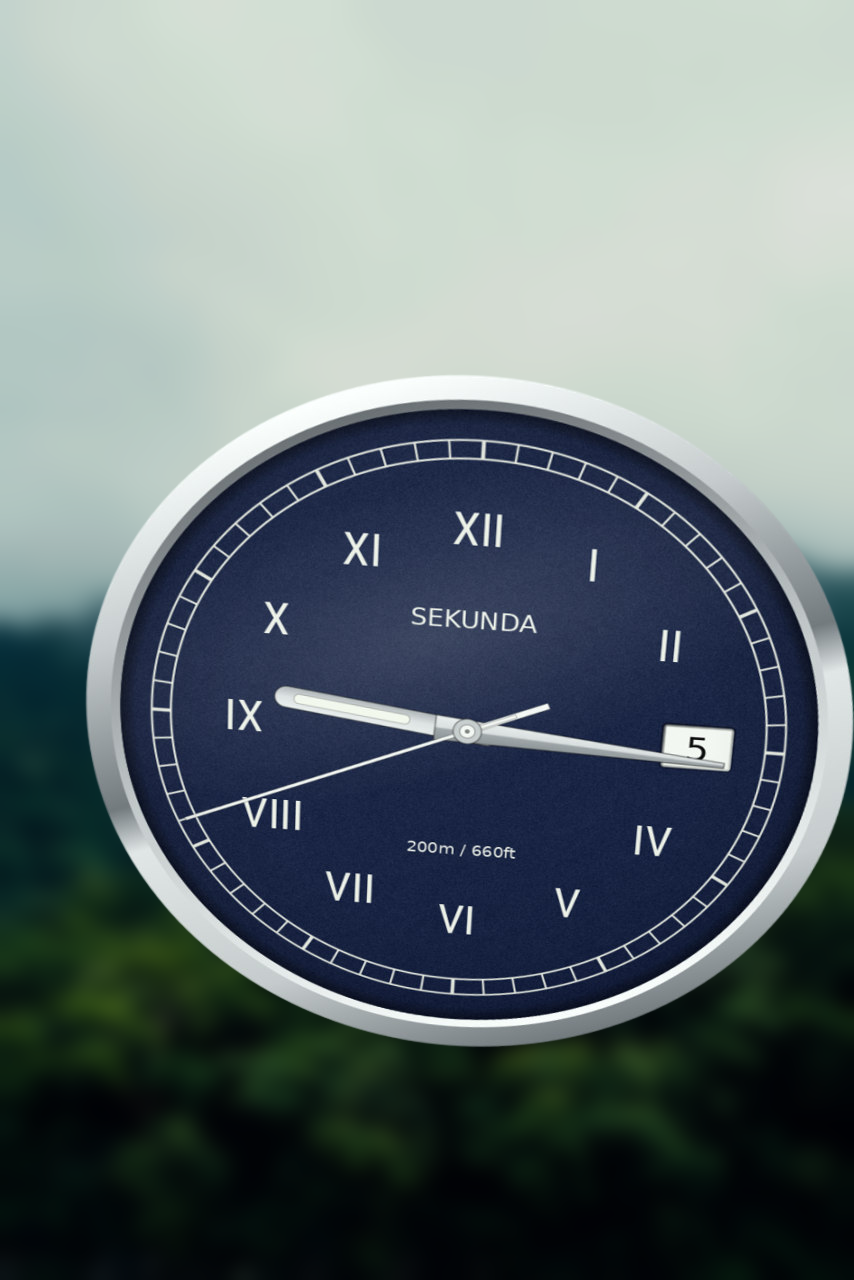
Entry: 9 h 15 min 41 s
